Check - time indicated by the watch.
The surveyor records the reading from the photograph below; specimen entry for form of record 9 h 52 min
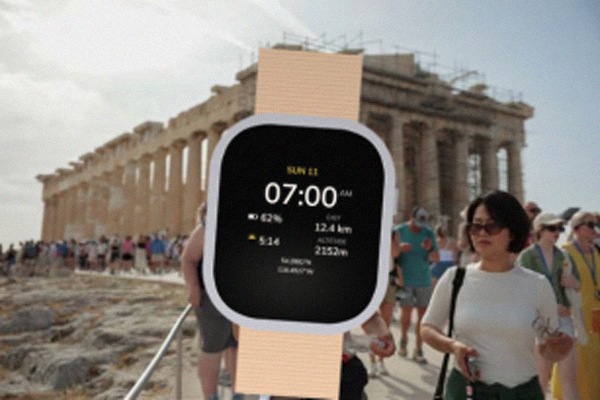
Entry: 7 h 00 min
